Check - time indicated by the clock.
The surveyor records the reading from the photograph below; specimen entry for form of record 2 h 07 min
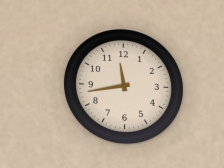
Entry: 11 h 43 min
